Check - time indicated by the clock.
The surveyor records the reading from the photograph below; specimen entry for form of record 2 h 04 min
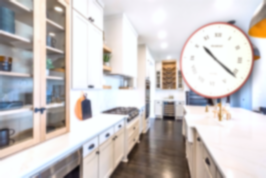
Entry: 10 h 21 min
